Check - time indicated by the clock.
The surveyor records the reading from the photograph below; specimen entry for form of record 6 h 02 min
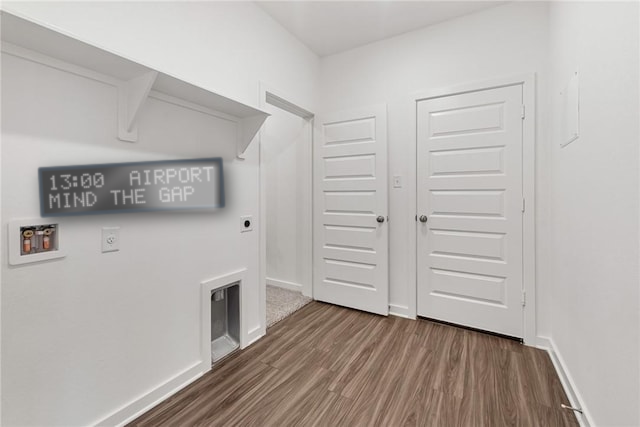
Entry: 13 h 00 min
